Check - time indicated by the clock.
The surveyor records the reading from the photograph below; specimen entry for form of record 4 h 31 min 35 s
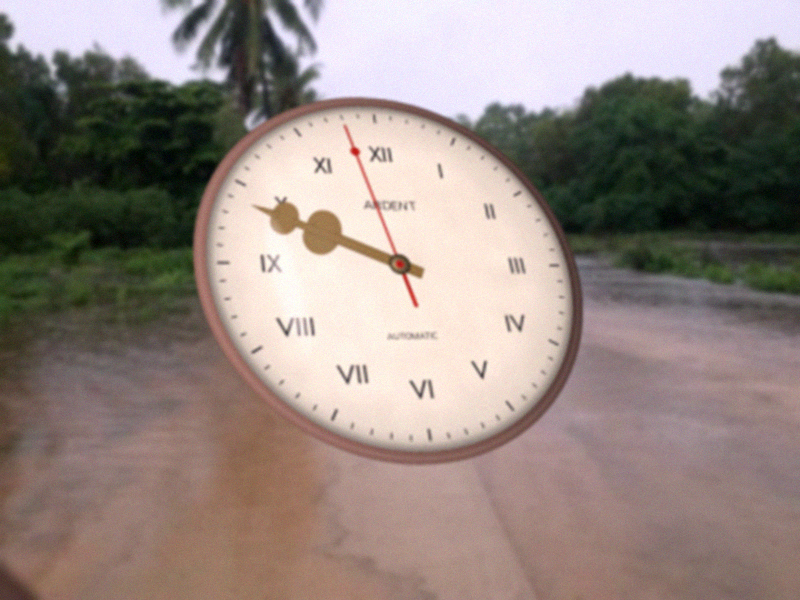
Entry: 9 h 48 min 58 s
